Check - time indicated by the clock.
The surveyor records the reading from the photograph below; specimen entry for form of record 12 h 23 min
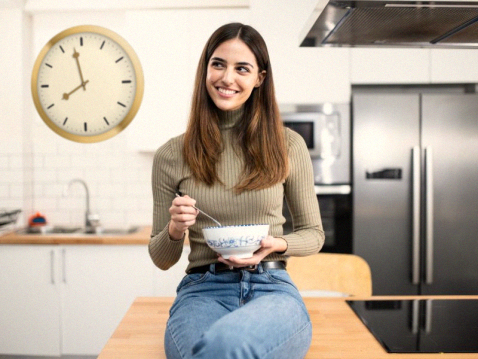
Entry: 7 h 58 min
